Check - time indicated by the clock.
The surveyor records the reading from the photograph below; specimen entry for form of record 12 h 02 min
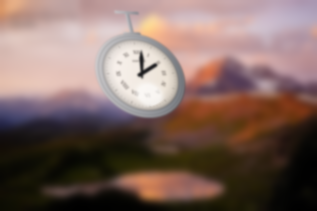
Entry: 2 h 02 min
